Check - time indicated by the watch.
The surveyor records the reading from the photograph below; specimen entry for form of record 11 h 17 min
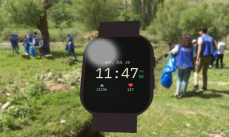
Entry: 11 h 47 min
